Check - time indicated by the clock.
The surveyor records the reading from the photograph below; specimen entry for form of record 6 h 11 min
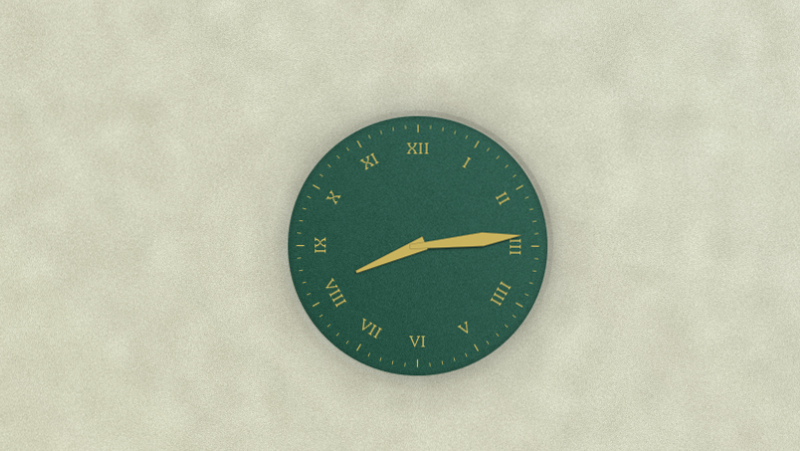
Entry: 8 h 14 min
